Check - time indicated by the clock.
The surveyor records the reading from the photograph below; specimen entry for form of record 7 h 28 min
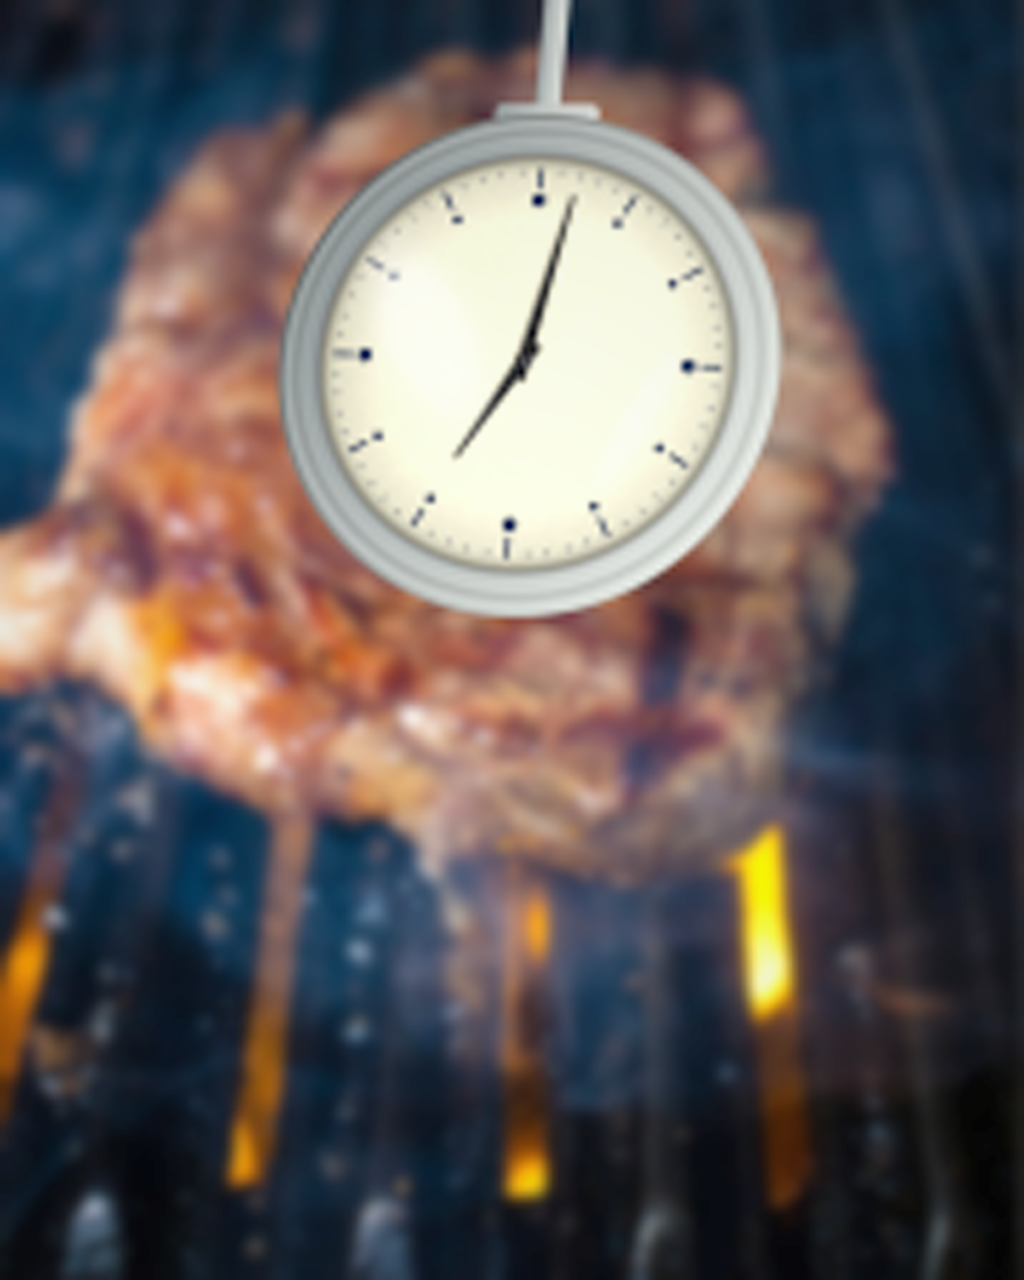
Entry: 7 h 02 min
